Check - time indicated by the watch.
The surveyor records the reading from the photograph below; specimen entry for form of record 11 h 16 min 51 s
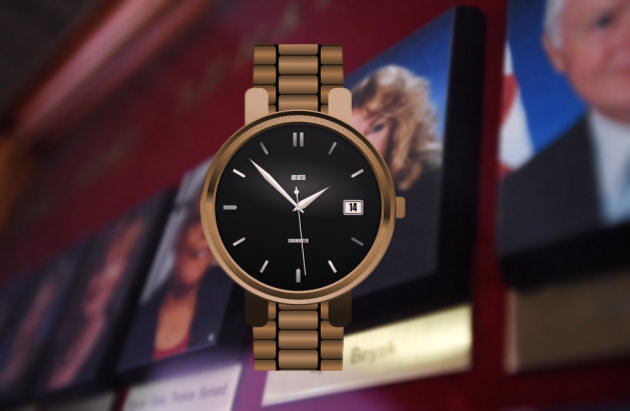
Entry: 1 h 52 min 29 s
